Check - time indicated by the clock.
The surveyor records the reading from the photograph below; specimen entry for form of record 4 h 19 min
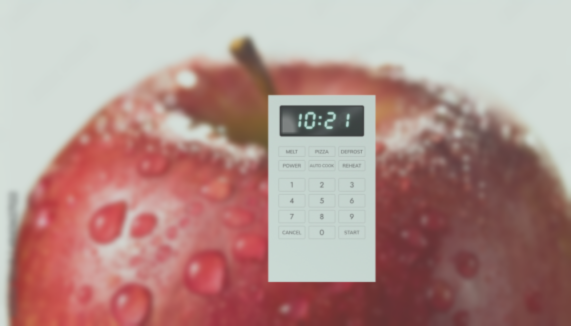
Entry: 10 h 21 min
